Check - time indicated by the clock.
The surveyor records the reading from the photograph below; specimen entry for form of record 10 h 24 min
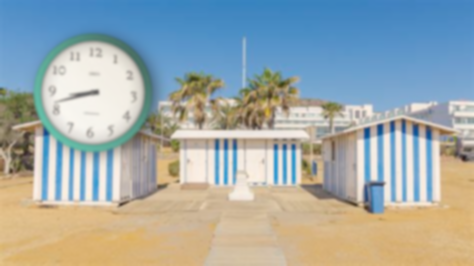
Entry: 8 h 42 min
